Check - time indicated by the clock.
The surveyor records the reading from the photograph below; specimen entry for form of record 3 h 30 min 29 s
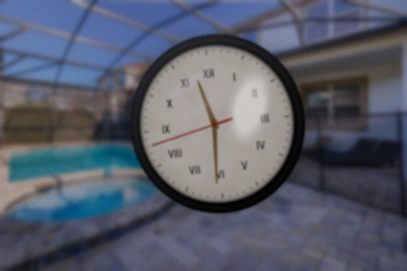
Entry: 11 h 30 min 43 s
